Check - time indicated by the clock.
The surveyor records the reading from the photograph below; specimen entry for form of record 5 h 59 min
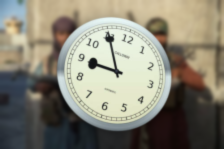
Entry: 8 h 55 min
